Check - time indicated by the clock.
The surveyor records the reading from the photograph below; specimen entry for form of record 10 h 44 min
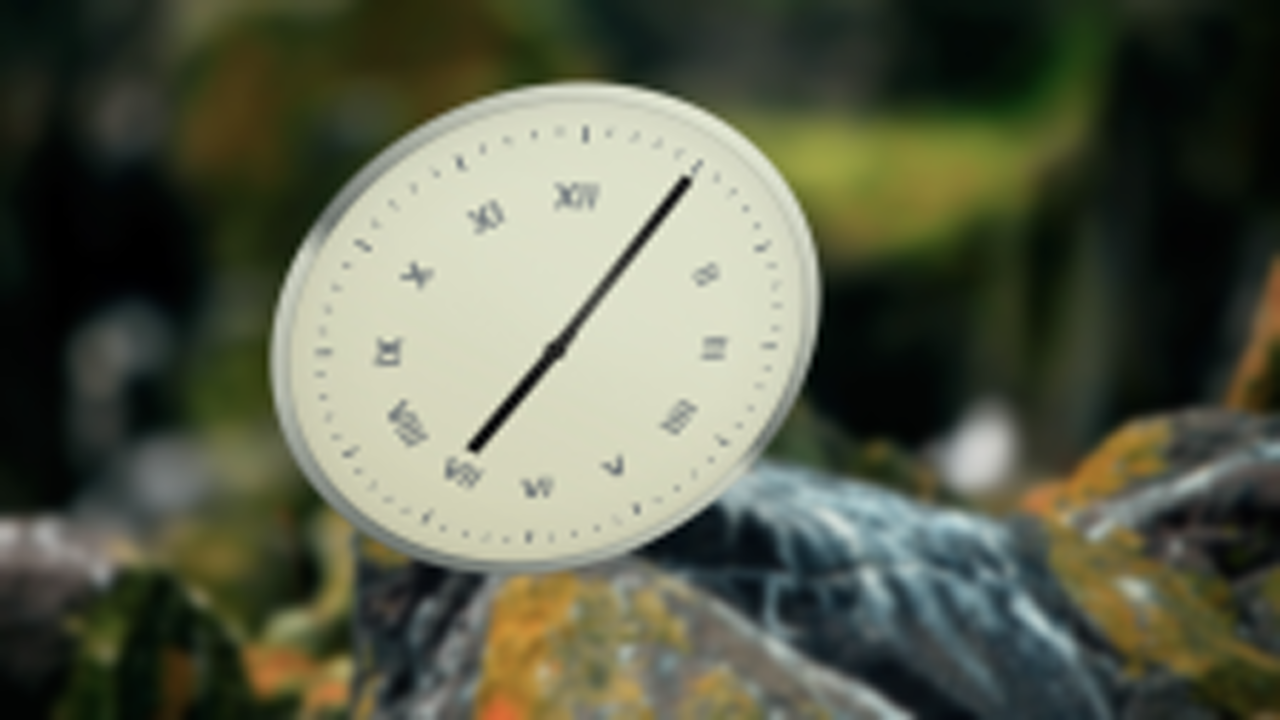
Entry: 7 h 05 min
